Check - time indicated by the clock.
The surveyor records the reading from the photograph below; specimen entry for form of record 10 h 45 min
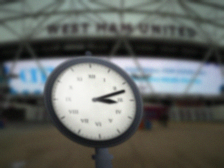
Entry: 3 h 12 min
